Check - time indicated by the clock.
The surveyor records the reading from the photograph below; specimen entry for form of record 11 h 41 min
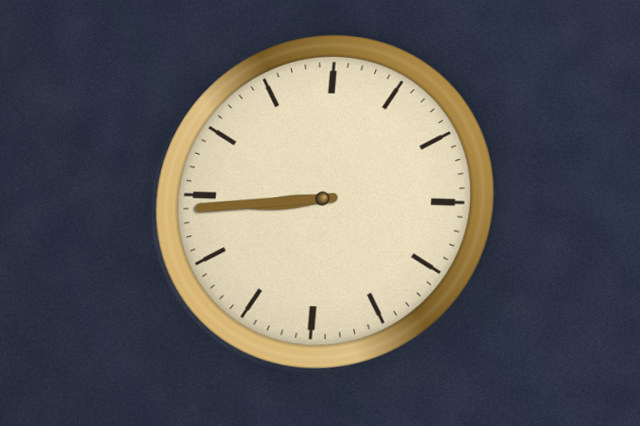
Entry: 8 h 44 min
